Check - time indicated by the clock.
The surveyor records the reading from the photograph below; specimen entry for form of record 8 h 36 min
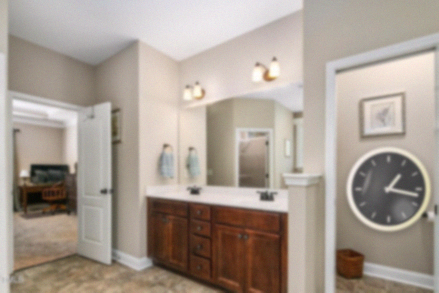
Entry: 1 h 17 min
